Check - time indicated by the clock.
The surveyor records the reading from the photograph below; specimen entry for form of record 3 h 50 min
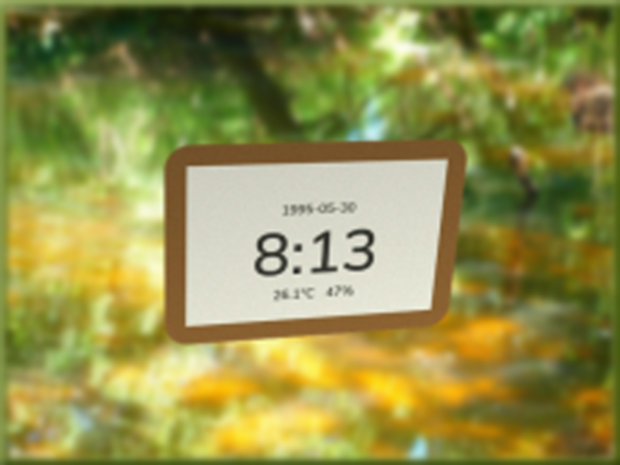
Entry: 8 h 13 min
